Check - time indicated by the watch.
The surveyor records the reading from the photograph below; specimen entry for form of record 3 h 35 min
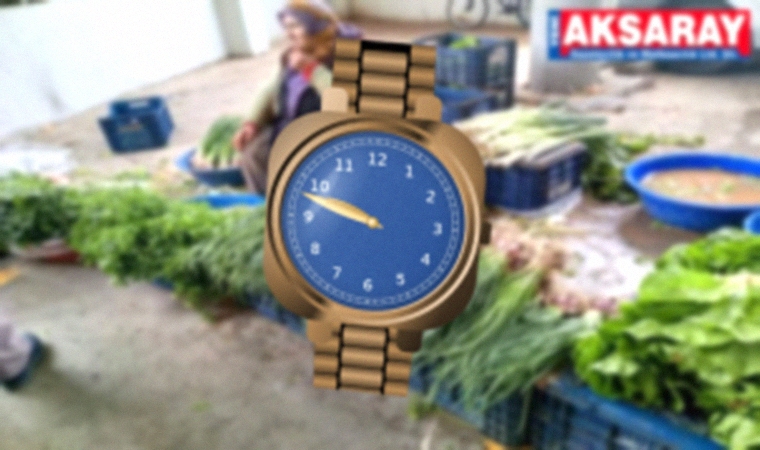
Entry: 9 h 48 min
